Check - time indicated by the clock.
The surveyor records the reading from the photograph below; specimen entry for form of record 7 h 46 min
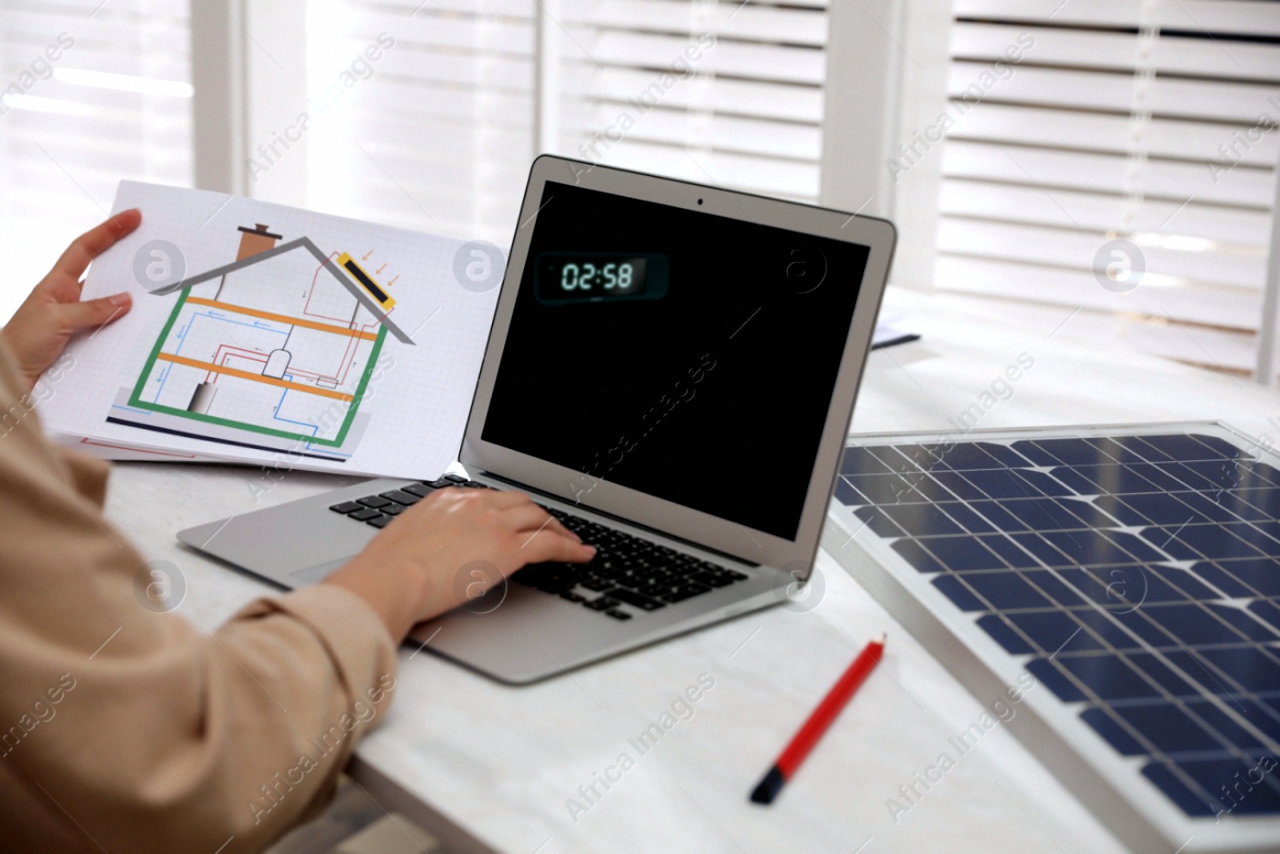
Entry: 2 h 58 min
